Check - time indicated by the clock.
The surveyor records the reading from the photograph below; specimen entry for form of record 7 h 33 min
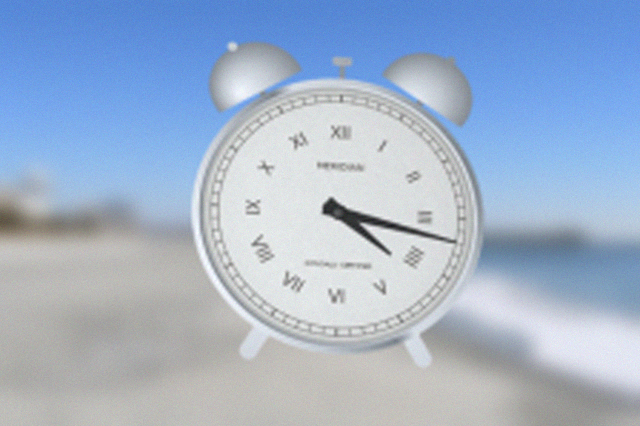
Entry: 4 h 17 min
